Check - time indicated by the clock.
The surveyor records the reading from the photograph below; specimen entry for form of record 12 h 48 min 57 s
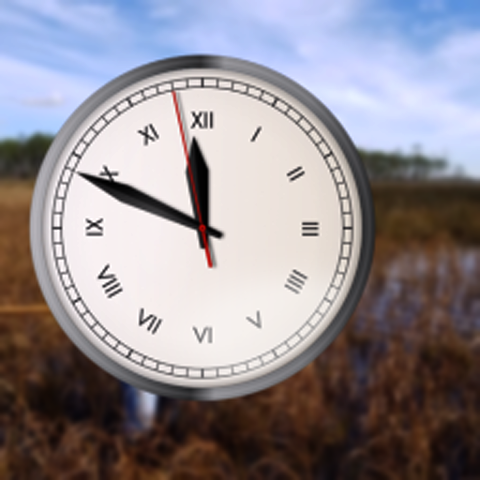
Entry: 11 h 48 min 58 s
